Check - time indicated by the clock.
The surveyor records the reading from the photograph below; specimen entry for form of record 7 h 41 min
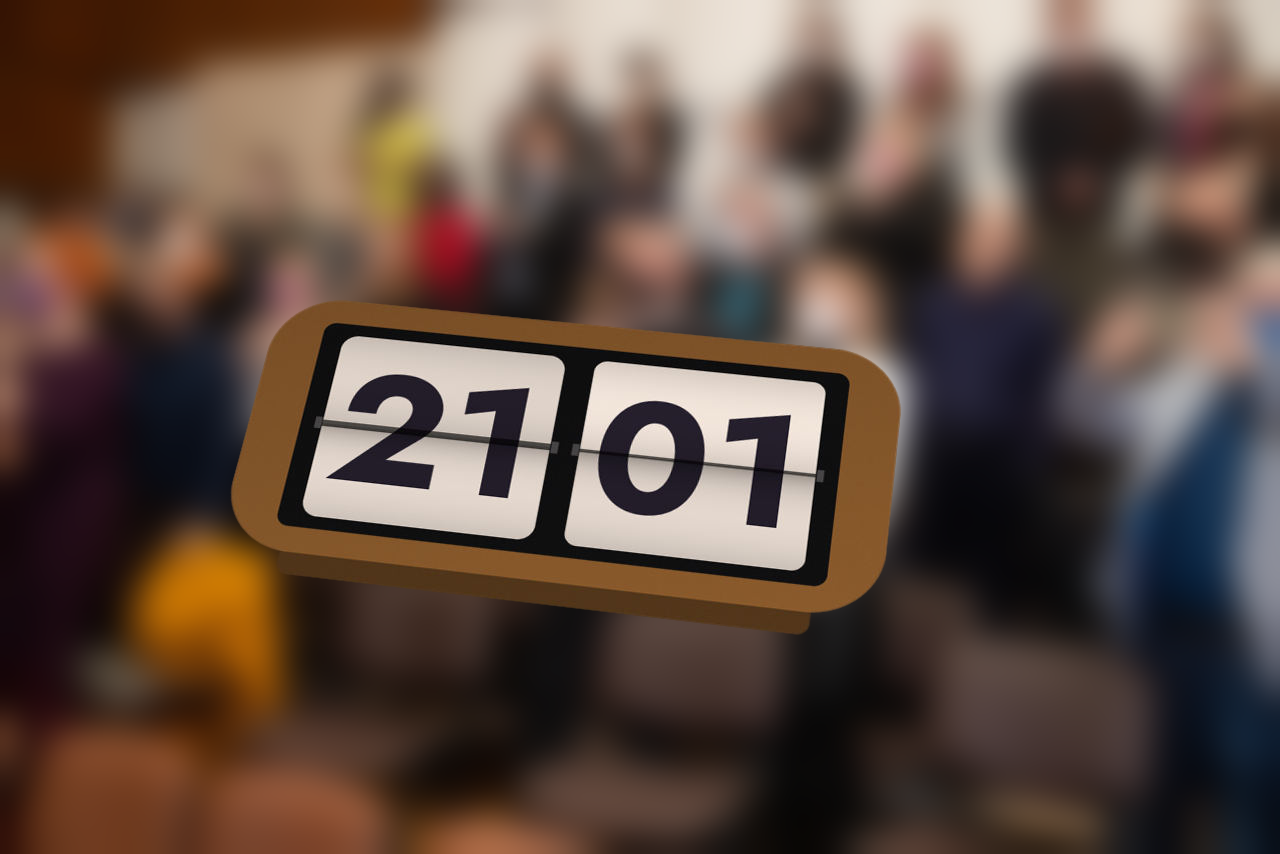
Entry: 21 h 01 min
